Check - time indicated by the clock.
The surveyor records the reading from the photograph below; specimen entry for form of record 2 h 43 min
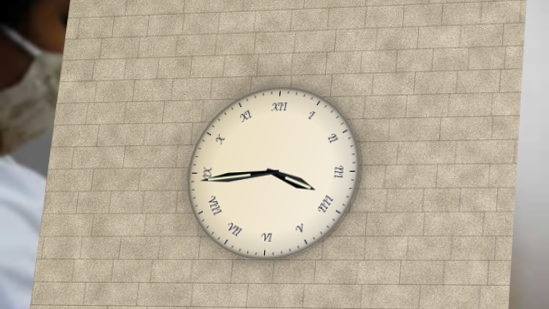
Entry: 3 h 44 min
